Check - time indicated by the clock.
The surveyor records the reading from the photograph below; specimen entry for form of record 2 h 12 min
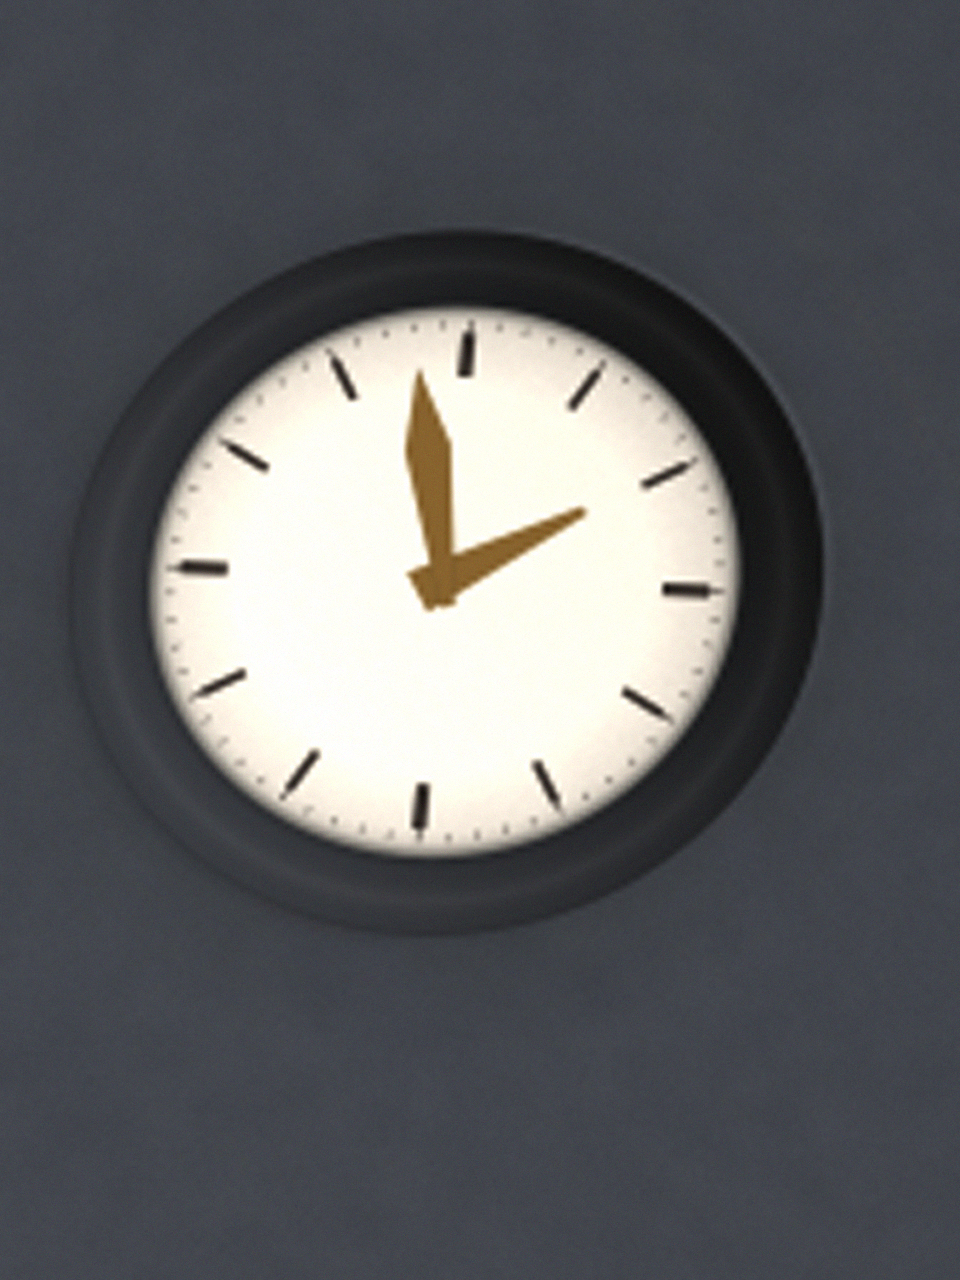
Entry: 1 h 58 min
